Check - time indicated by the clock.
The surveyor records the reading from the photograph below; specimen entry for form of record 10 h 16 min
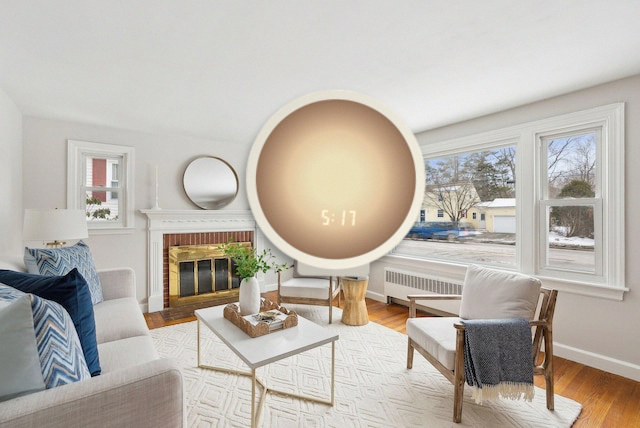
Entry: 5 h 17 min
